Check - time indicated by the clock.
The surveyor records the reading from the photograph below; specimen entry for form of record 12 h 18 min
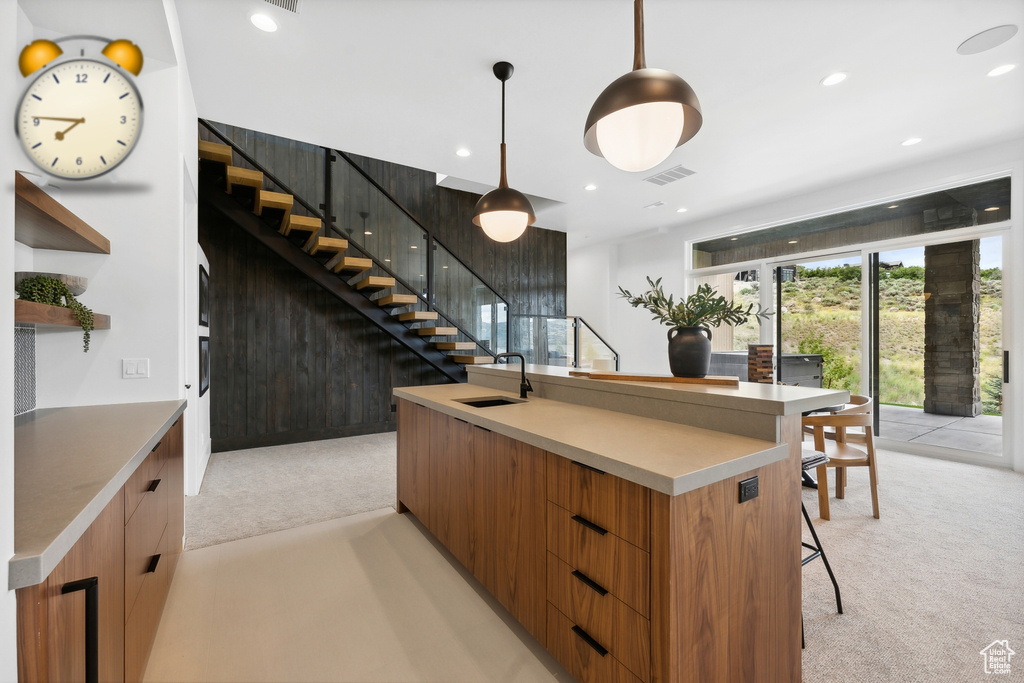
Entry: 7 h 46 min
